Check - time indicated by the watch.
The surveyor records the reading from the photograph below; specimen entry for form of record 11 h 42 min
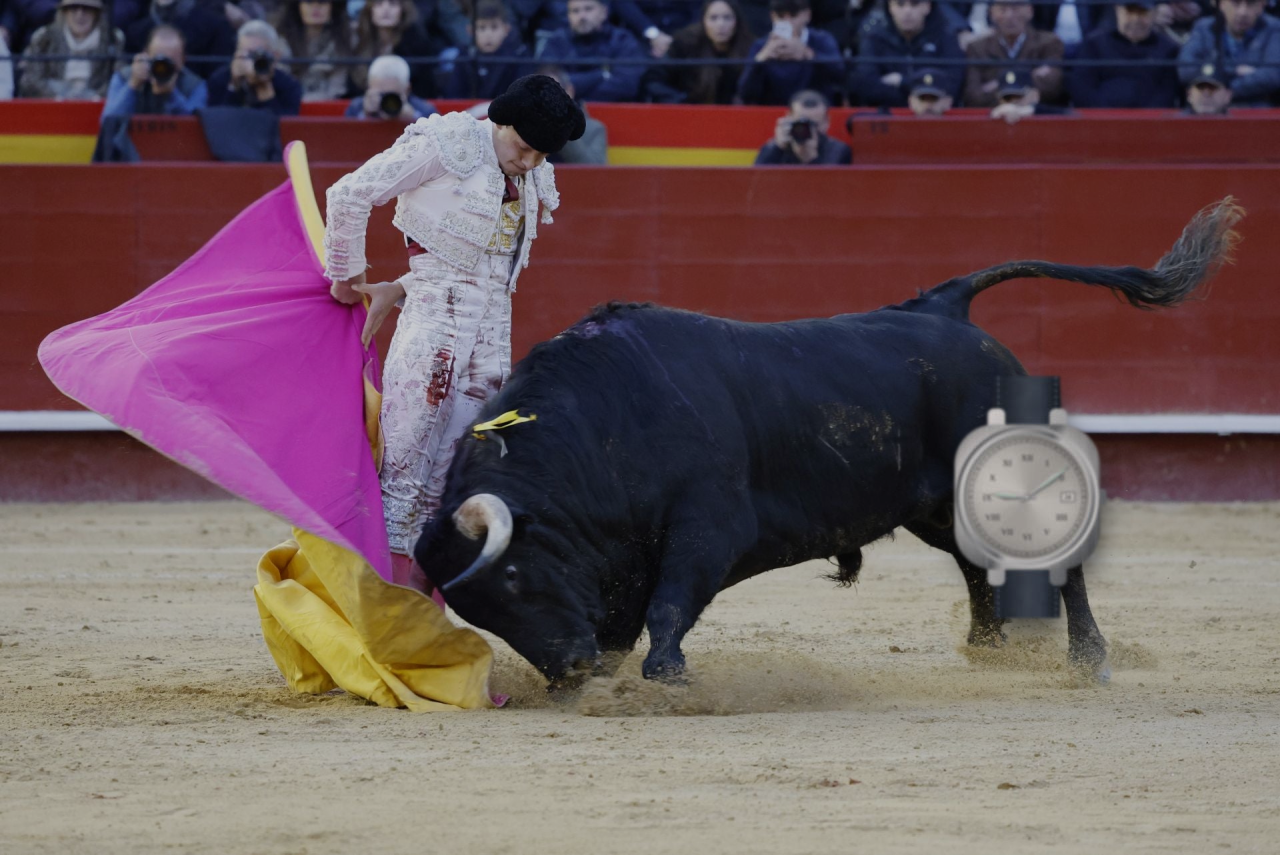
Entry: 9 h 09 min
